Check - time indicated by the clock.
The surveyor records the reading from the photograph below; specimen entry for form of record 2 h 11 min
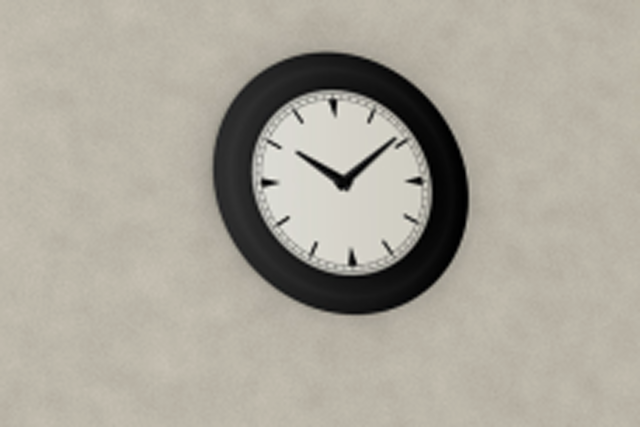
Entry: 10 h 09 min
